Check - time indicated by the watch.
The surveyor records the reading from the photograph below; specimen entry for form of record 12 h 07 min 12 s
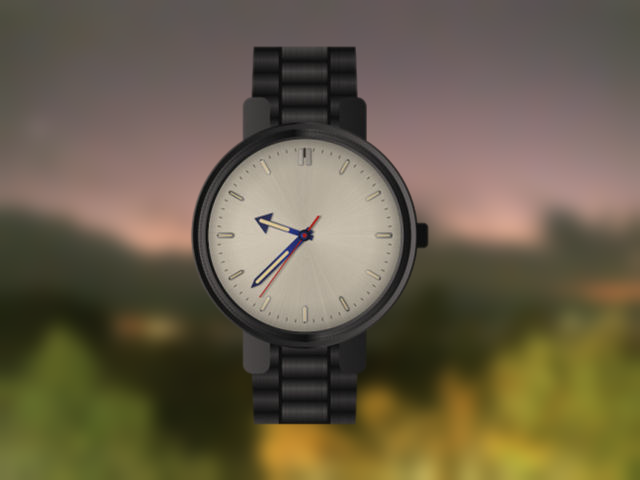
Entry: 9 h 37 min 36 s
